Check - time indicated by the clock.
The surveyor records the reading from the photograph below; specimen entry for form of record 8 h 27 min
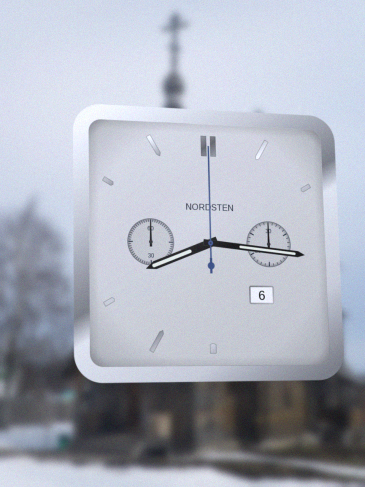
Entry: 8 h 16 min
